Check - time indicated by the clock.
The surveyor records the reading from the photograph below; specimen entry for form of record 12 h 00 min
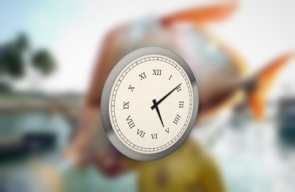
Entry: 5 h 09 min
